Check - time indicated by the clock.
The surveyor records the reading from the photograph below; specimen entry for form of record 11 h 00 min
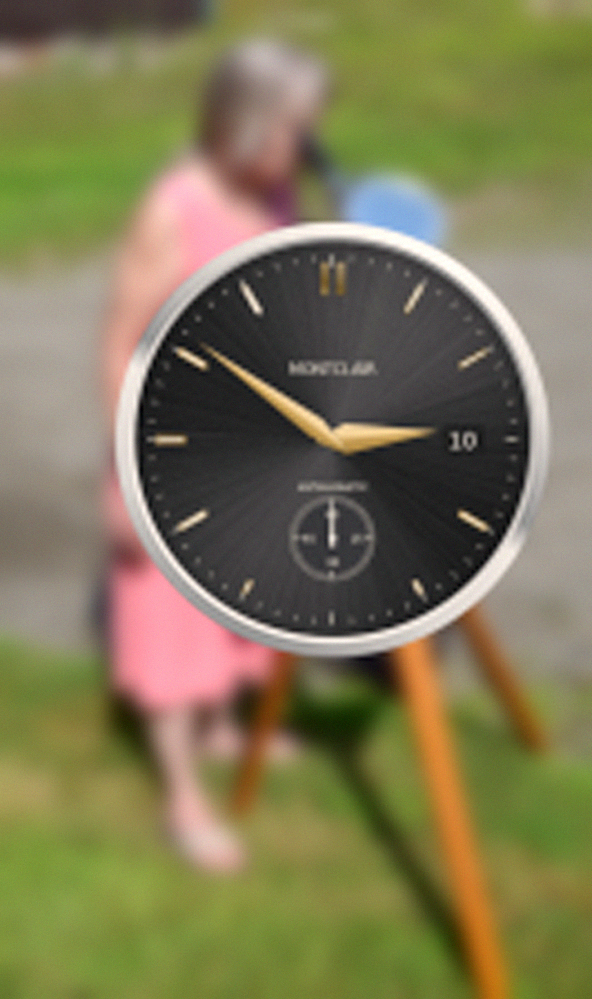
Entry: 2 h 51 min
